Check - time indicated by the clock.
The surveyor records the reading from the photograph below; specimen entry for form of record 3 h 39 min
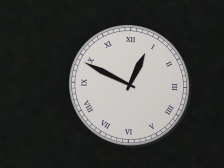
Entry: 12 h 49 min
